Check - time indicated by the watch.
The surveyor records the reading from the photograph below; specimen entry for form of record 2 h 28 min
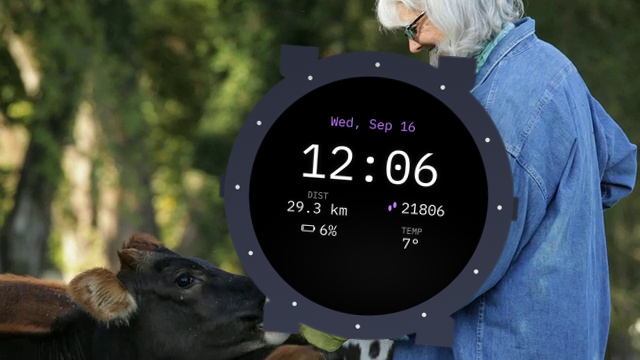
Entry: 12 h 06 min
